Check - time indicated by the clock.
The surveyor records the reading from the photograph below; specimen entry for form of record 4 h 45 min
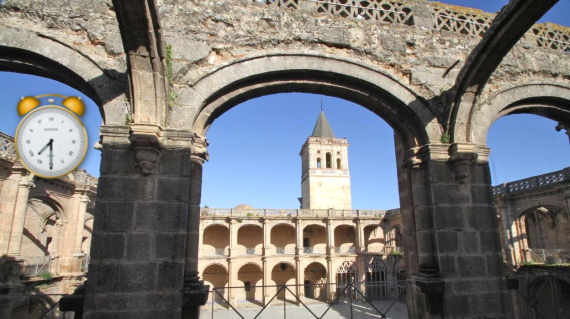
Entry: 7 h 30 min
